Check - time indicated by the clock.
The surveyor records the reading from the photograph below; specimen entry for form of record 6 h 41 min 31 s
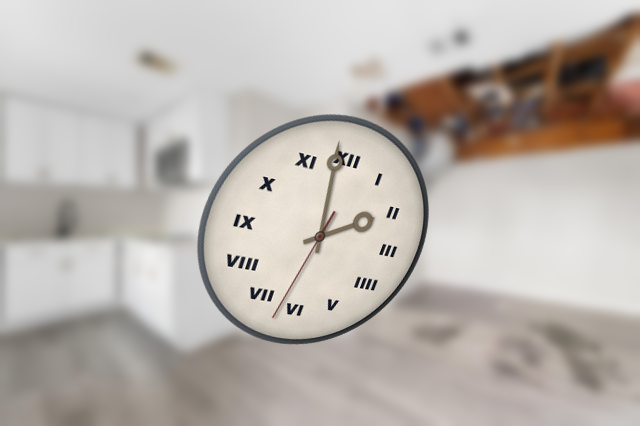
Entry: 1 h 58 min 32 s
